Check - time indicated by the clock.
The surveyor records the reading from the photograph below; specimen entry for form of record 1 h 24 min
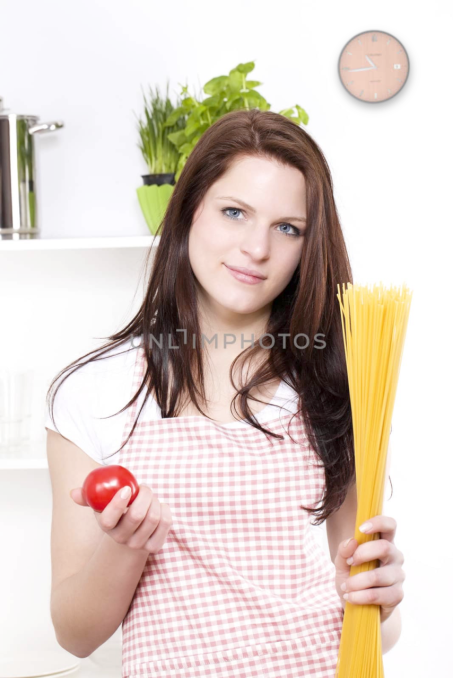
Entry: 10 h 44 min
